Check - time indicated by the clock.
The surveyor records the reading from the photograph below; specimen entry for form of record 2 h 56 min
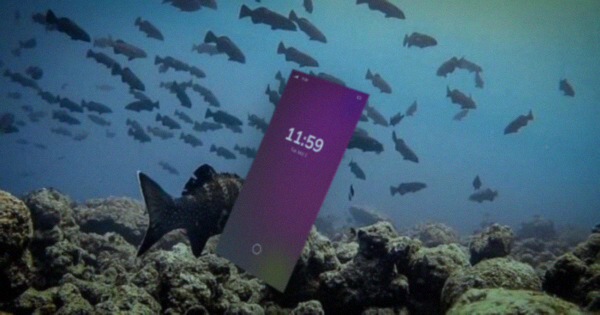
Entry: 11 h 59 min
